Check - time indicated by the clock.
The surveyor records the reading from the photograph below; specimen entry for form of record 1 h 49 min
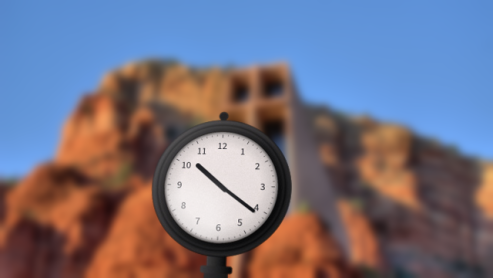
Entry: 10 h 21 min
